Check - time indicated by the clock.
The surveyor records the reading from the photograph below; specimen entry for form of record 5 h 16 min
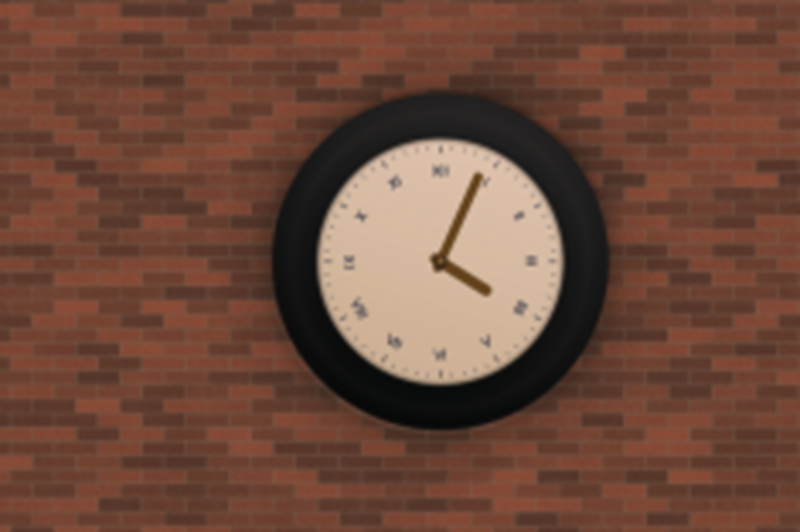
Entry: 4 h 04 min
